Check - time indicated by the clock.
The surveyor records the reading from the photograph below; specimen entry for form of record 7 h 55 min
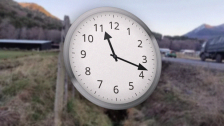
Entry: 11 h 18 min
